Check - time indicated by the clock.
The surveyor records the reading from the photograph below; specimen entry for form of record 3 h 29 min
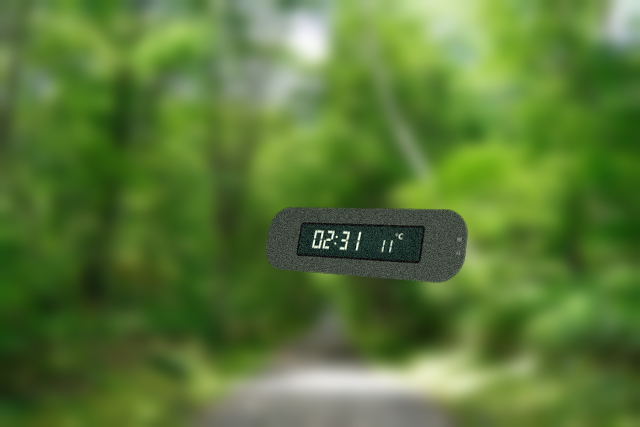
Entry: 2 h 31 min
